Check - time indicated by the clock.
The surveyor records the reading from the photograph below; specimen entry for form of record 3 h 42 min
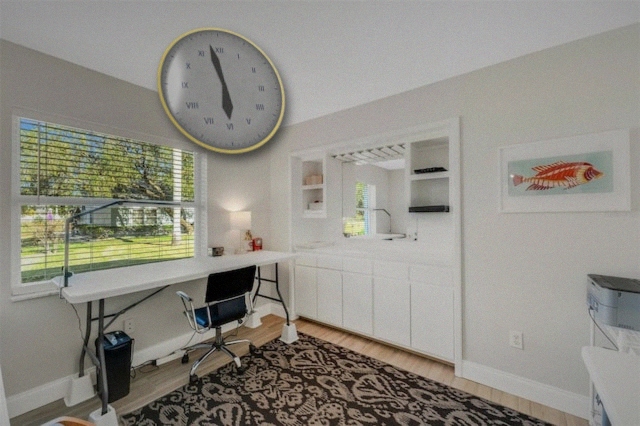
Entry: 5 h 58 min
